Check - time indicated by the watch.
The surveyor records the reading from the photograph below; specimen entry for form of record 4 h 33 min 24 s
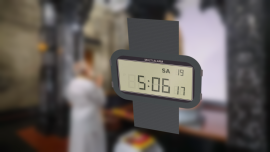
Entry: 5 h 06 min 17 s
